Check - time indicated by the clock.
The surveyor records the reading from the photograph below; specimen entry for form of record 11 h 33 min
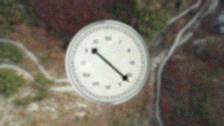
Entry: 10 h 22 min
